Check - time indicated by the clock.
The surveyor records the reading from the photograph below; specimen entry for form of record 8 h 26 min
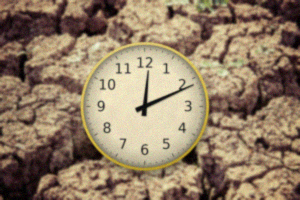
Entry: 12 h 11 min
